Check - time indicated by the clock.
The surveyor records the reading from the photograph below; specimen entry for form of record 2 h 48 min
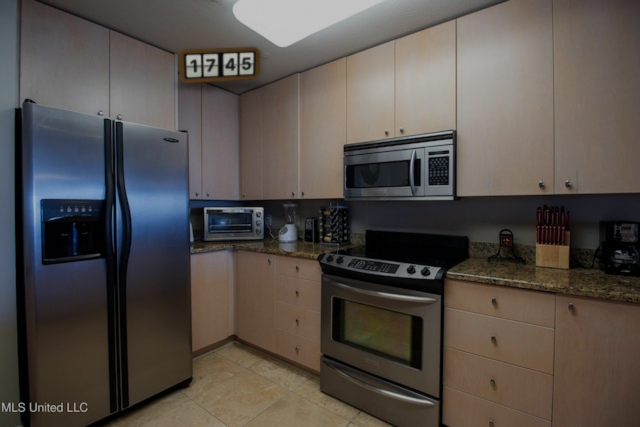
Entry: 17 h 45 min
